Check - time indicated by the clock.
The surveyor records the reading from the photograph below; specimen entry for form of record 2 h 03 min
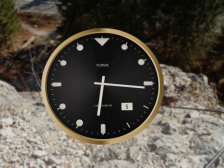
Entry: 6 h 16 min
